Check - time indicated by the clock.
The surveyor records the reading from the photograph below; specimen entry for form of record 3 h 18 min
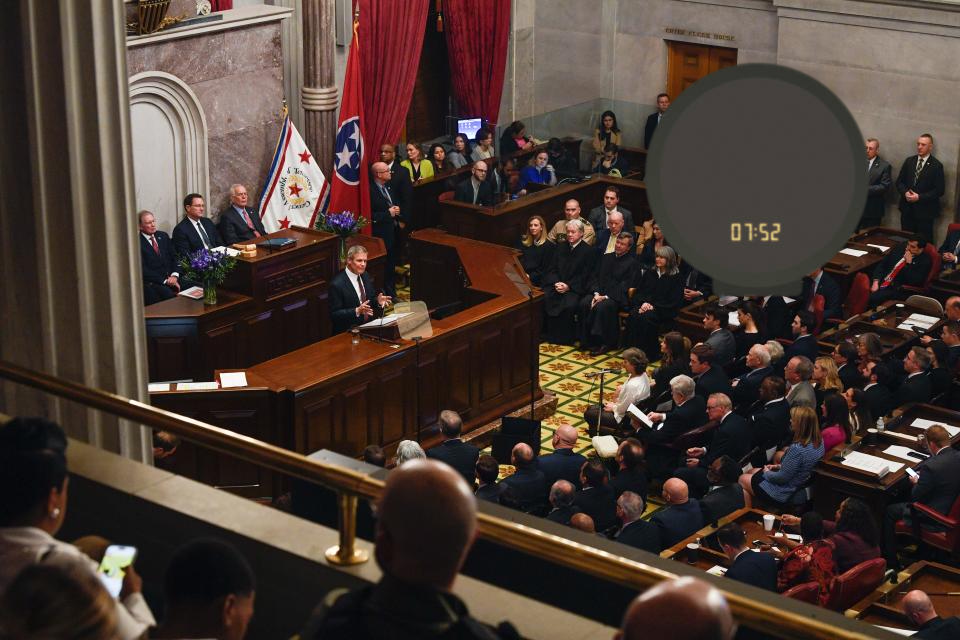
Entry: 7 h 52 min
